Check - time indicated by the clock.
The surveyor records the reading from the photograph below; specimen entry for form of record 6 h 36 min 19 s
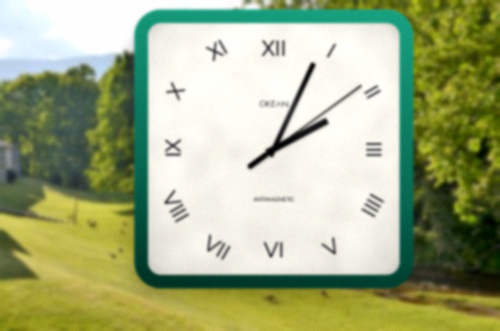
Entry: 2 h 04 min 09 s
